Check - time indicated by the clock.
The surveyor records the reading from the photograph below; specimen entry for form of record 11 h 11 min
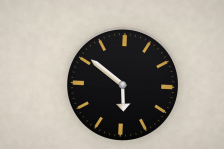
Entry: 5 h 51 min
